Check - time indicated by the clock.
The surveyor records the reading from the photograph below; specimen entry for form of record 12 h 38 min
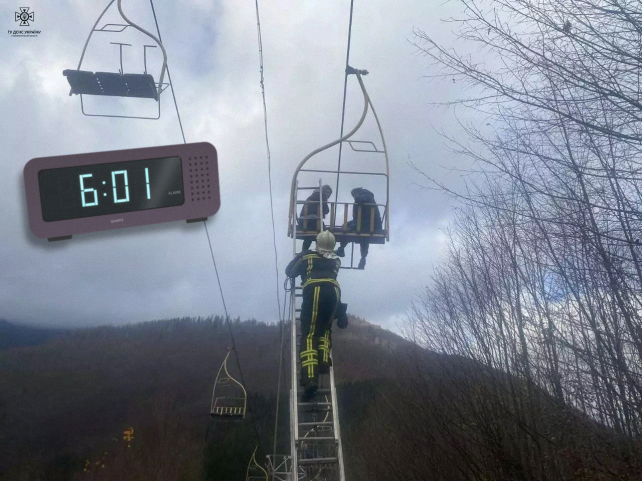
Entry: 6 h 01 min
